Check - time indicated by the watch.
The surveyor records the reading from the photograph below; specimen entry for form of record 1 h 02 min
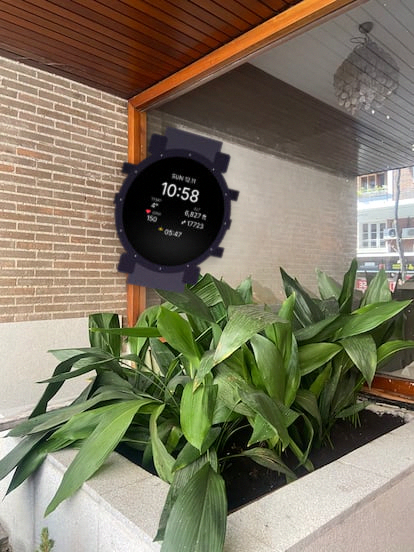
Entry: 10 h 58 min
